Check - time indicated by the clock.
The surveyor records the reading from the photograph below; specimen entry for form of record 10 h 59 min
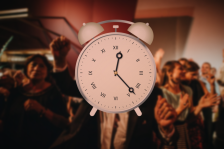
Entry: 12 h 23 min
